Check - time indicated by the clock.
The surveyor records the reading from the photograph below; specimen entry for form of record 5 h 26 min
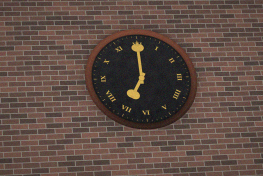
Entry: 7 h 00 min
